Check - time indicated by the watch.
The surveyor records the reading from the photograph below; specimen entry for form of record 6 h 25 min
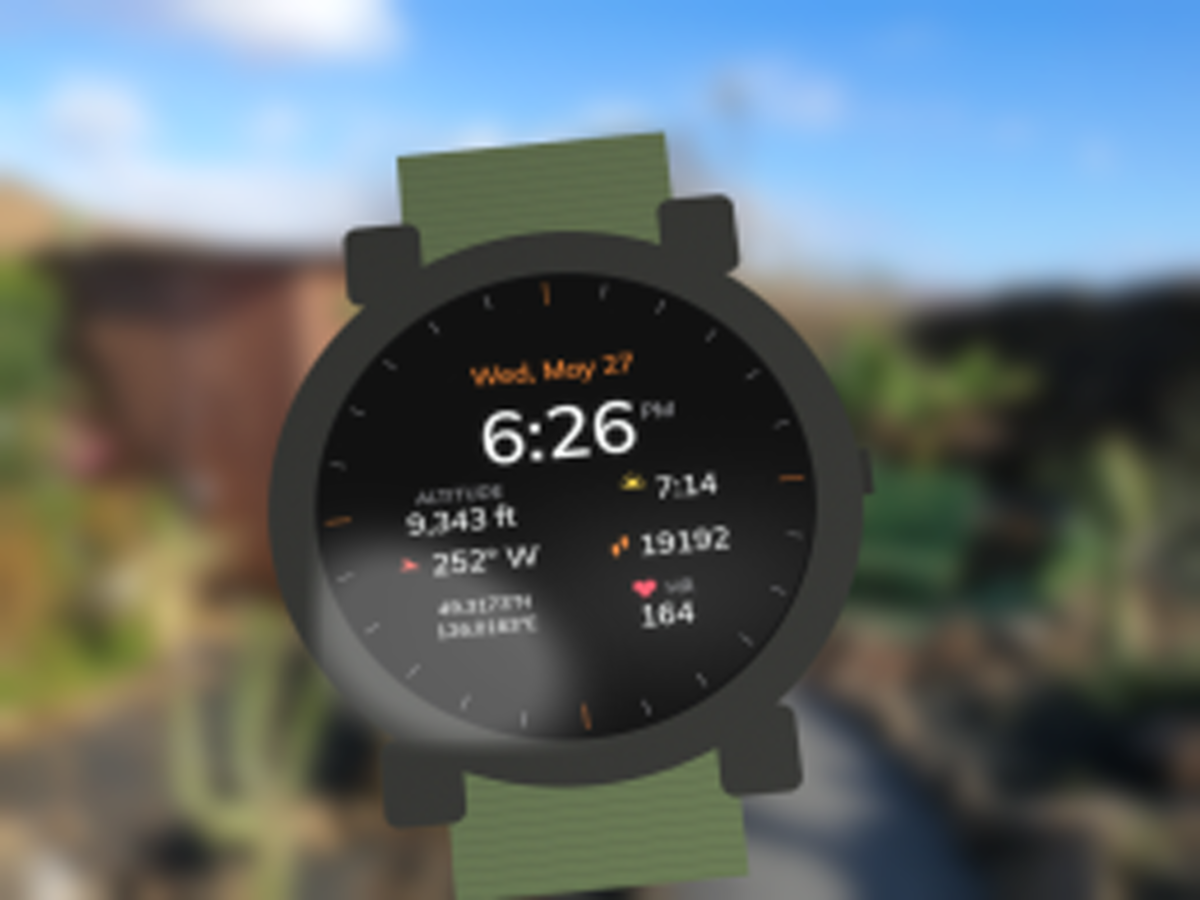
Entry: 6 h 26 min
